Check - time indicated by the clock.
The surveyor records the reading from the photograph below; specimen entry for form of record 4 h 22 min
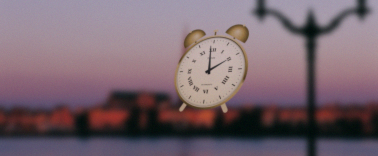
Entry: 1 h 59 min
